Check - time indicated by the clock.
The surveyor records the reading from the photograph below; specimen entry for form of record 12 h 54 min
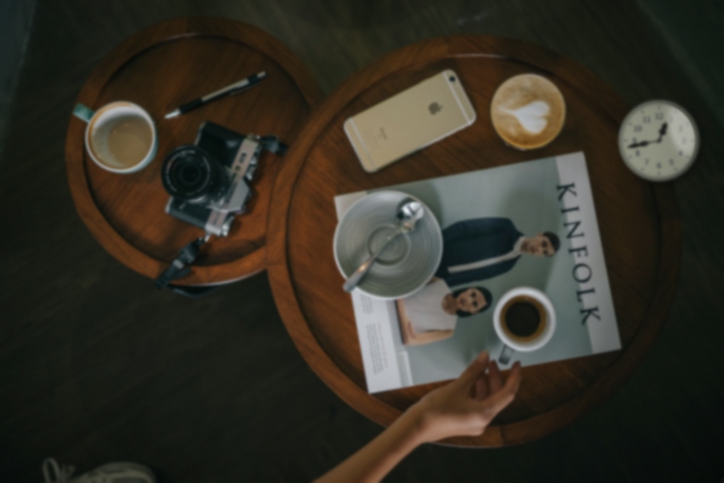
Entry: 12 h 43 min
